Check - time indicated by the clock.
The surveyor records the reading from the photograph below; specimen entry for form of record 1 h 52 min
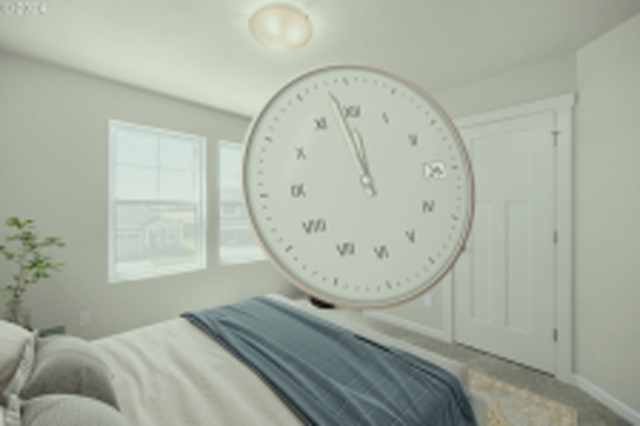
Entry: 11 h 58 min
